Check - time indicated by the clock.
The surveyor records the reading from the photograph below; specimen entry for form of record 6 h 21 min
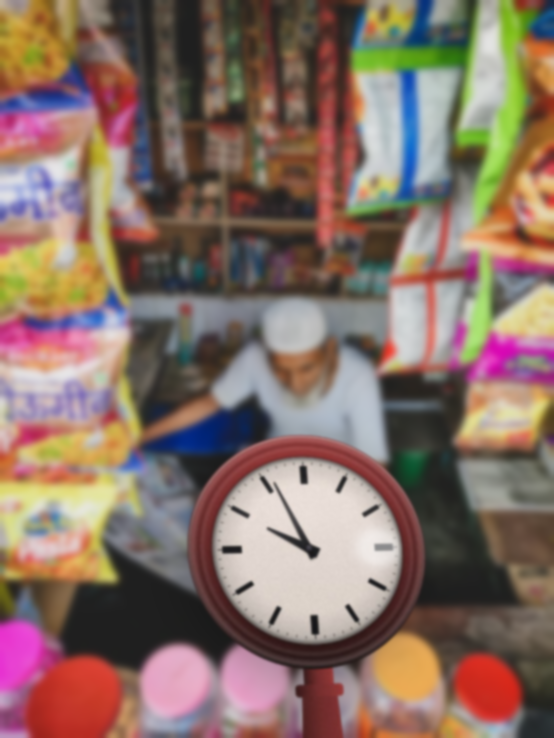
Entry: 9 h 56 min
